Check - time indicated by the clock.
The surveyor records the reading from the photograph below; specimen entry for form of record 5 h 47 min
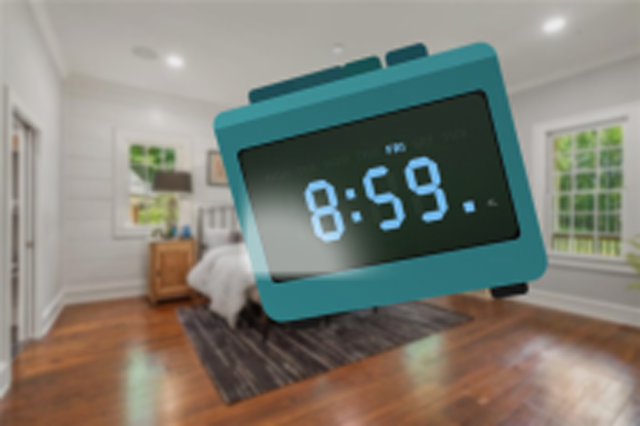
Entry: 8 h 59 min
